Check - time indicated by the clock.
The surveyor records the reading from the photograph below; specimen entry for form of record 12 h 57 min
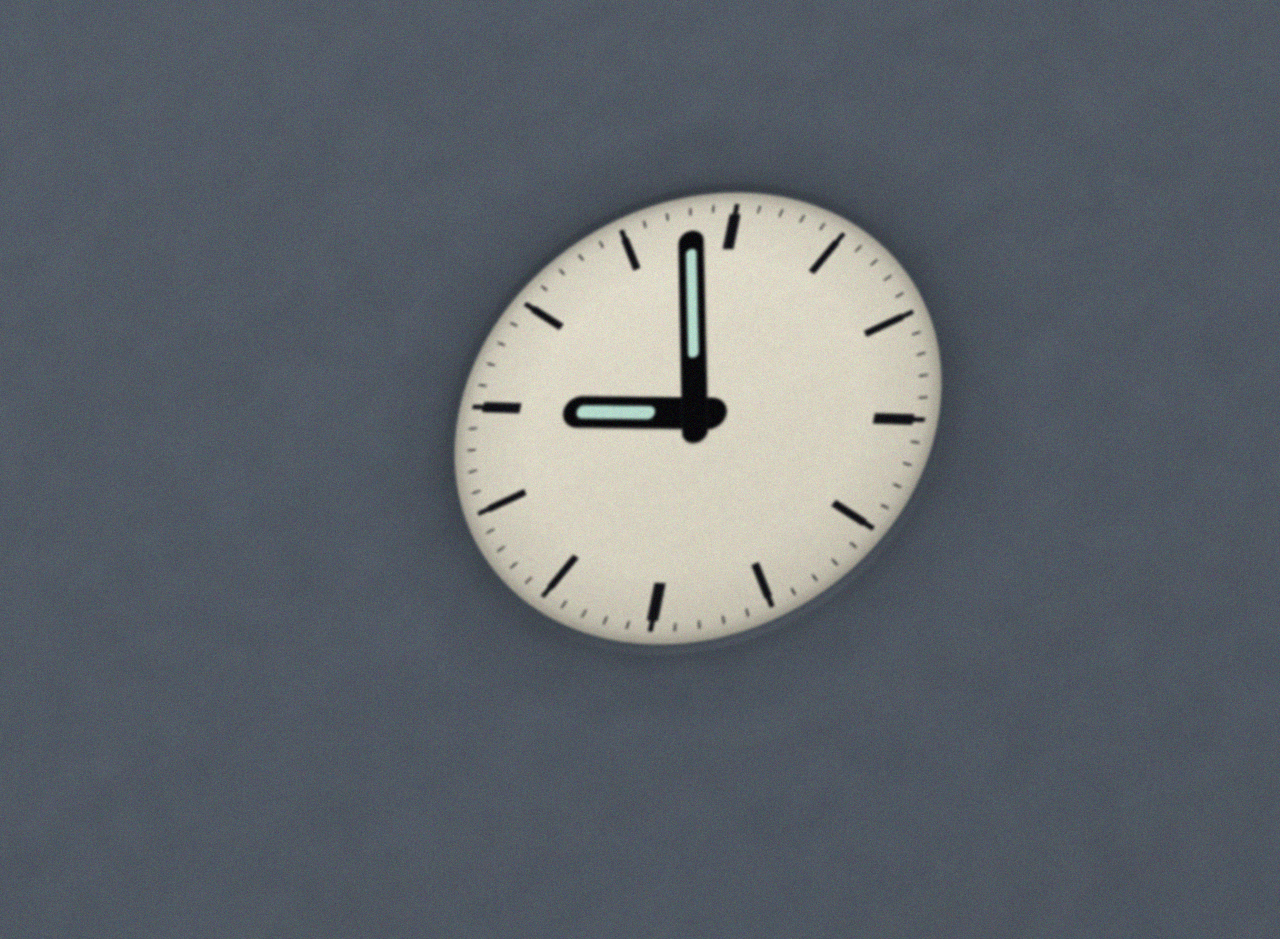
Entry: 8 h 58 min
